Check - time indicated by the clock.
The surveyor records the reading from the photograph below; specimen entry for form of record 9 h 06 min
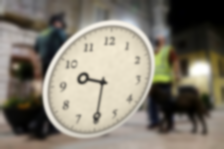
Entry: 9 h 30 min
